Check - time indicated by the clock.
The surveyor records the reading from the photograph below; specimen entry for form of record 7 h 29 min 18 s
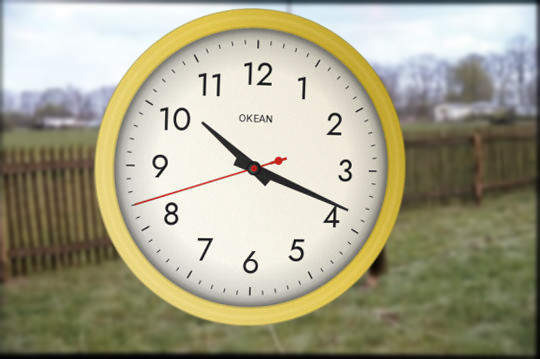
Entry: 10 h 18 min 42 s
